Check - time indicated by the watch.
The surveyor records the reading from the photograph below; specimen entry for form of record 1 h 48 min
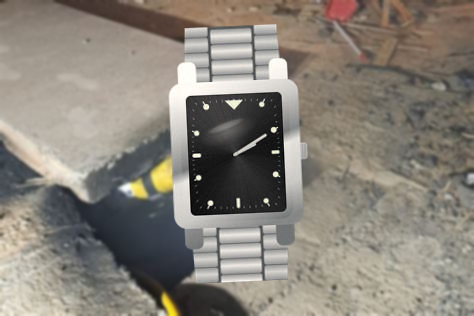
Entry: 2 h 10 min
